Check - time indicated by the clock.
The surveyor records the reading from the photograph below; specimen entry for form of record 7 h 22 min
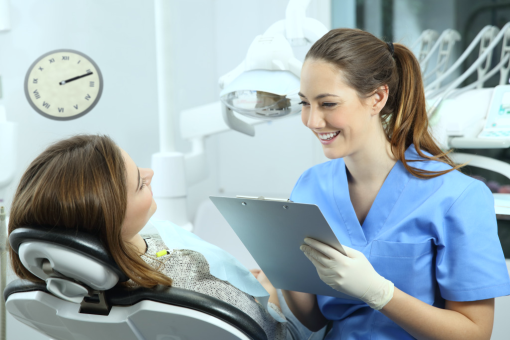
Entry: 2 h 11 min
